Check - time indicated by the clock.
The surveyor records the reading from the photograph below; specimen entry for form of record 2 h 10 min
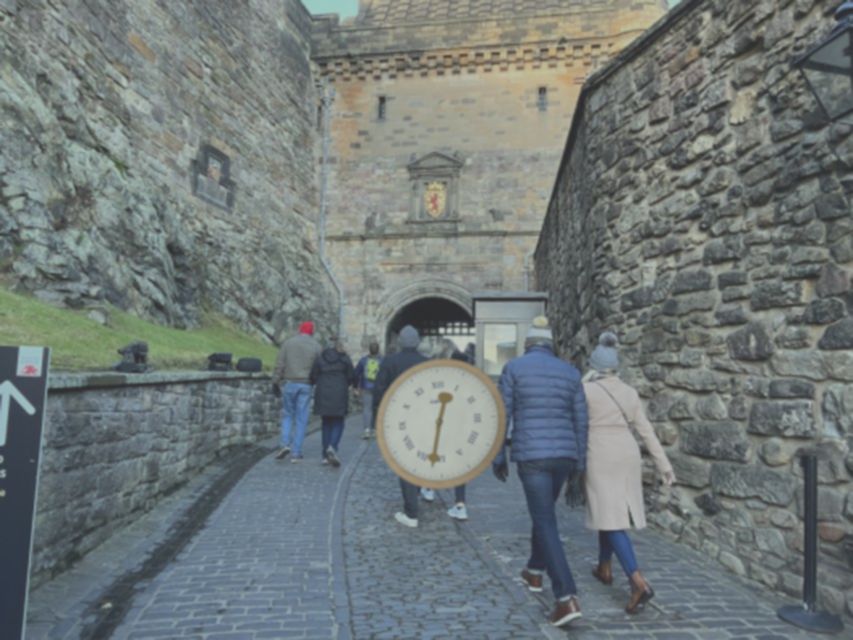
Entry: 12 h 32 min
